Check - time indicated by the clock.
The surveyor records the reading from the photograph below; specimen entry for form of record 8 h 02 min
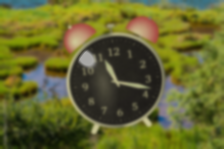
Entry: 11 h 18 min
